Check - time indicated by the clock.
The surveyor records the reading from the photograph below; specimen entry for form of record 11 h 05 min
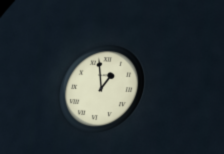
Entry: 12 h 57 min
